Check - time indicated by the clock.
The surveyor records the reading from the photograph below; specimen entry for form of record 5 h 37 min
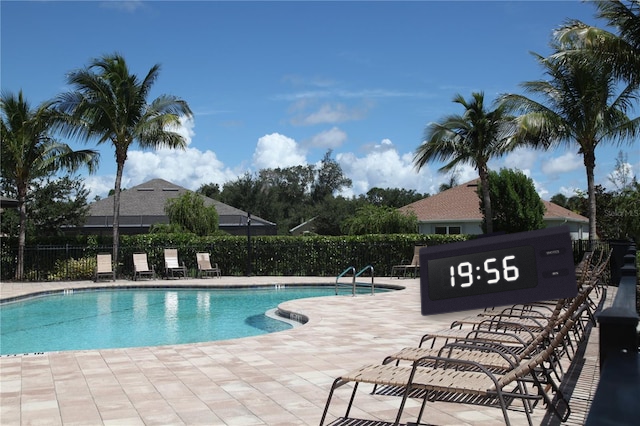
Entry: 19 h 56 min
